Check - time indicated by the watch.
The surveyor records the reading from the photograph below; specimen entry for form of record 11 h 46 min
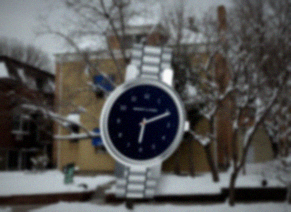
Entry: 6 h 11 min
